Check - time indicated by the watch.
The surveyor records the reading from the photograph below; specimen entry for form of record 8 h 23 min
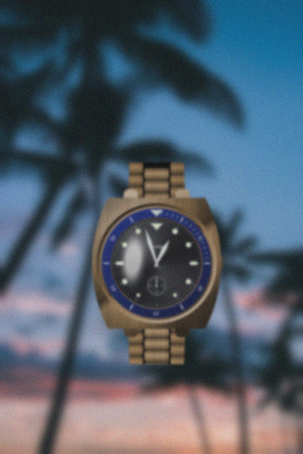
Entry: 12 h 57 min
